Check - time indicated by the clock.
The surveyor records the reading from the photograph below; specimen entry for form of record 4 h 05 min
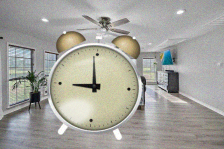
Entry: 8 h 59 min
